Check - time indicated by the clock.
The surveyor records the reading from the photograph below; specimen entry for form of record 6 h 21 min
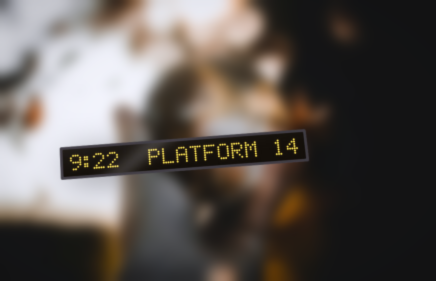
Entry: 9 h 22 min
